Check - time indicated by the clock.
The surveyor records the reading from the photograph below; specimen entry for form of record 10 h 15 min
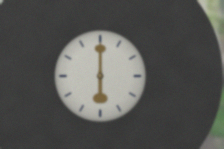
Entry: 6 h 00 min
